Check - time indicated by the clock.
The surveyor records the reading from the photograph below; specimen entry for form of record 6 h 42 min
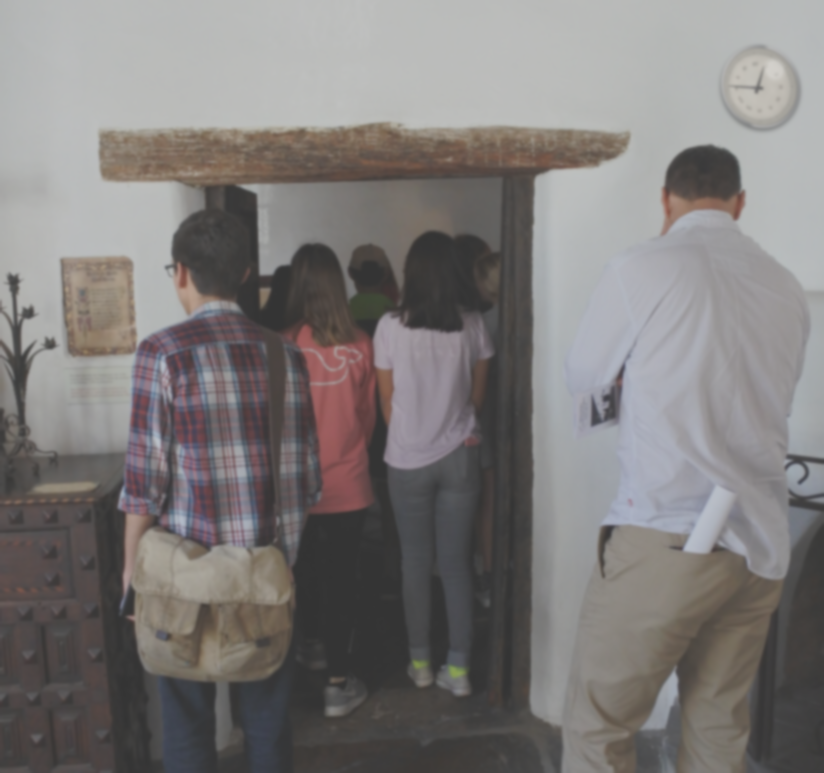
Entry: 12 h 46 min
